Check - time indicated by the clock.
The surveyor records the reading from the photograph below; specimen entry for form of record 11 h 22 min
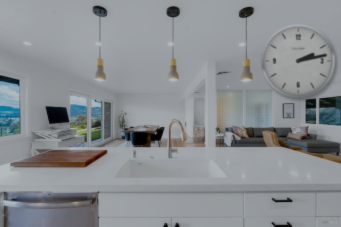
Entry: 2 h 13 min
